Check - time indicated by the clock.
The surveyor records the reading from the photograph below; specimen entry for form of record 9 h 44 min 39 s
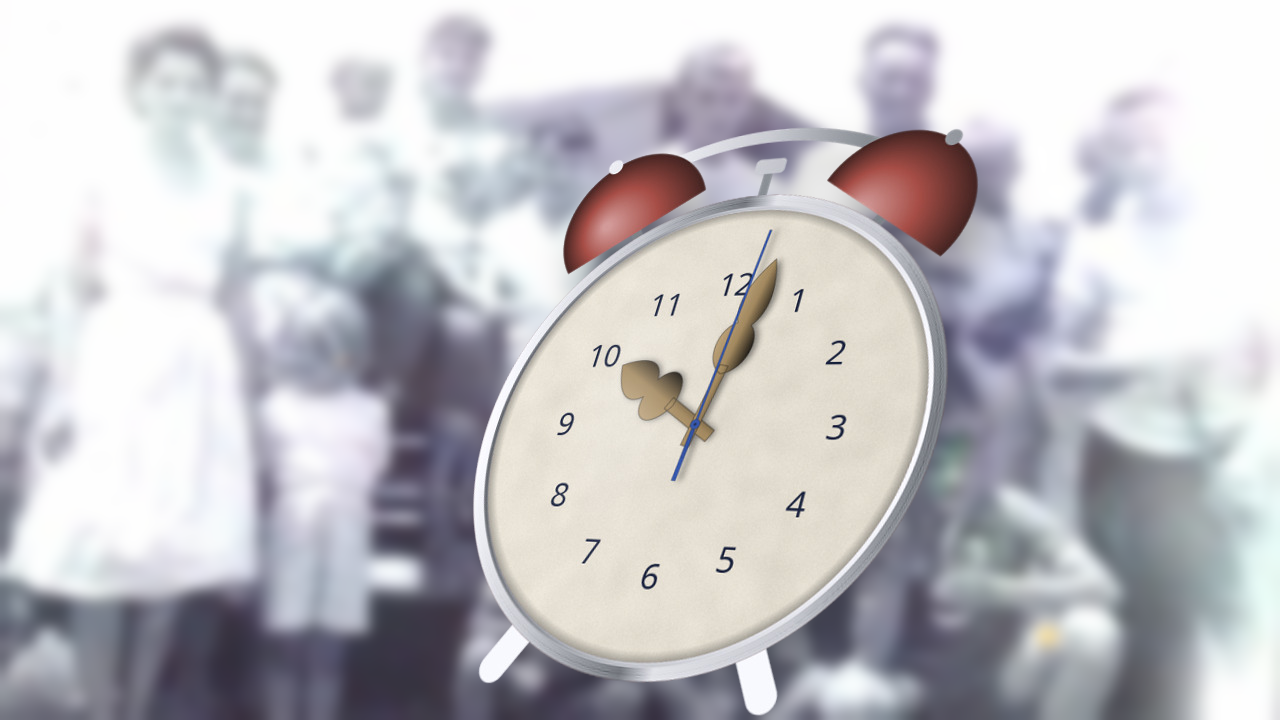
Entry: 10 h 02 min 01 s
